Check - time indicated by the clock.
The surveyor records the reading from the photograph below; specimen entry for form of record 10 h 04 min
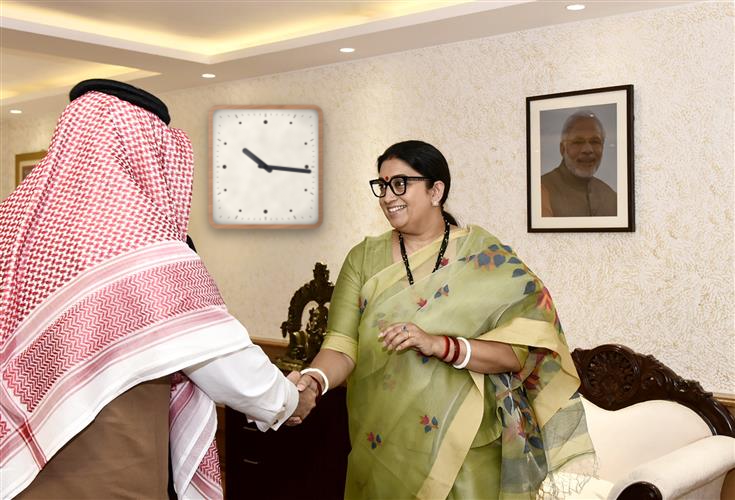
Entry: 10 h 16 min
